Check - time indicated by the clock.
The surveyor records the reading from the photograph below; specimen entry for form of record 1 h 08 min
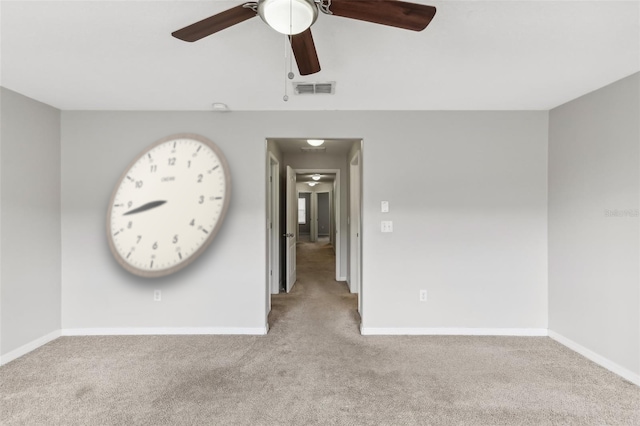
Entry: 8 h 43 min
